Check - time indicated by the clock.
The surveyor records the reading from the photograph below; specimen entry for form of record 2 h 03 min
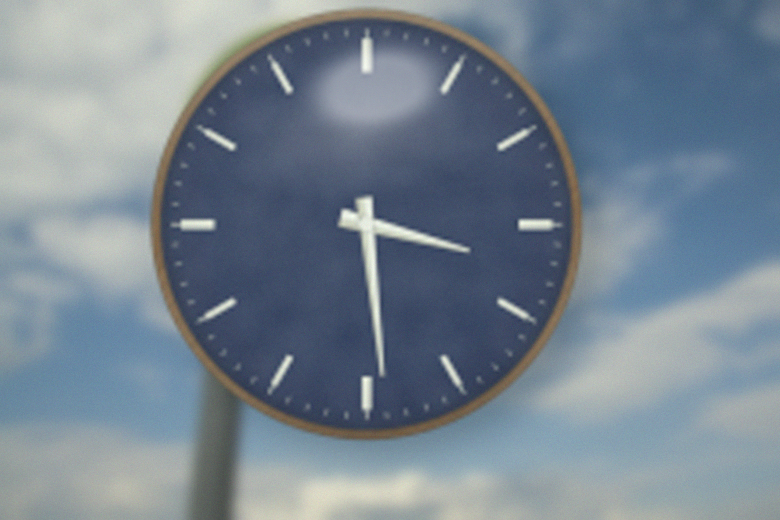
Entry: 3 h 29 min
